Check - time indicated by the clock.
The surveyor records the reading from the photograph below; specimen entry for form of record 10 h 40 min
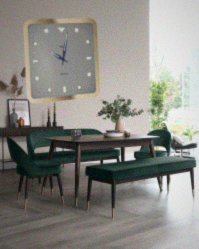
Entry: 10 h 02 min
